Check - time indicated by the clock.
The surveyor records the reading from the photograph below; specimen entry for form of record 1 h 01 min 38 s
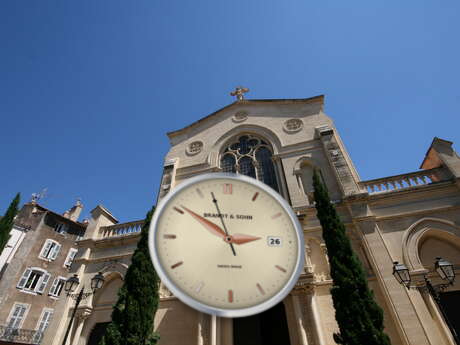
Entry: 2 h 50 min 57 s
